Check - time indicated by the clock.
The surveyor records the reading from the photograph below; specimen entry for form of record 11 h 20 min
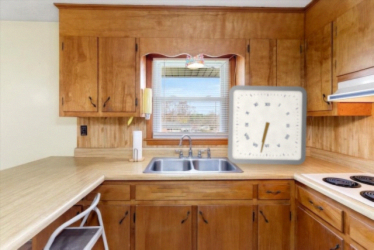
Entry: 6 h 32 min
